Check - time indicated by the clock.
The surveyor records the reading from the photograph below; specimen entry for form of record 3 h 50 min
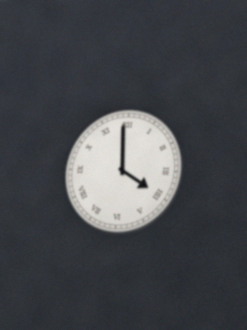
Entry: 3 h 59 min
